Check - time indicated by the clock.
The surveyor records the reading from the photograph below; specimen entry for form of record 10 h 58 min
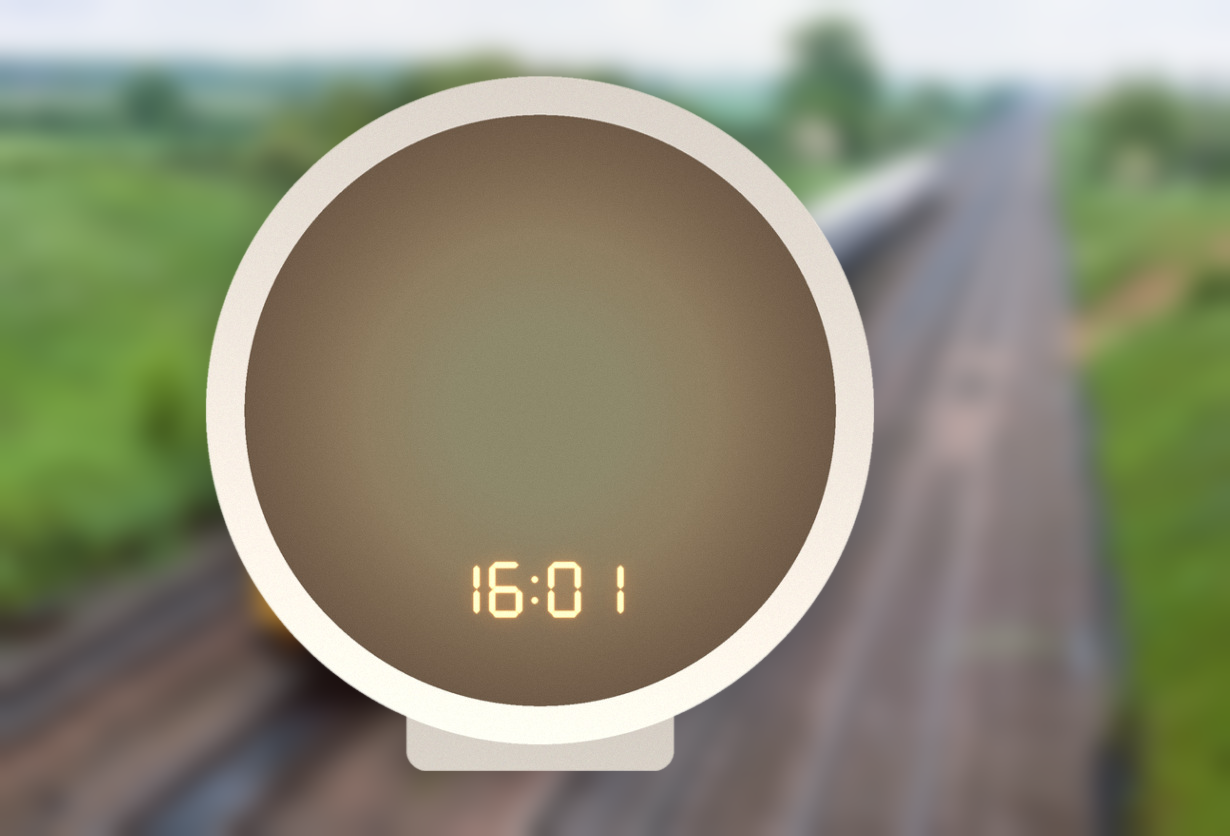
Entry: 16 h 01 min
